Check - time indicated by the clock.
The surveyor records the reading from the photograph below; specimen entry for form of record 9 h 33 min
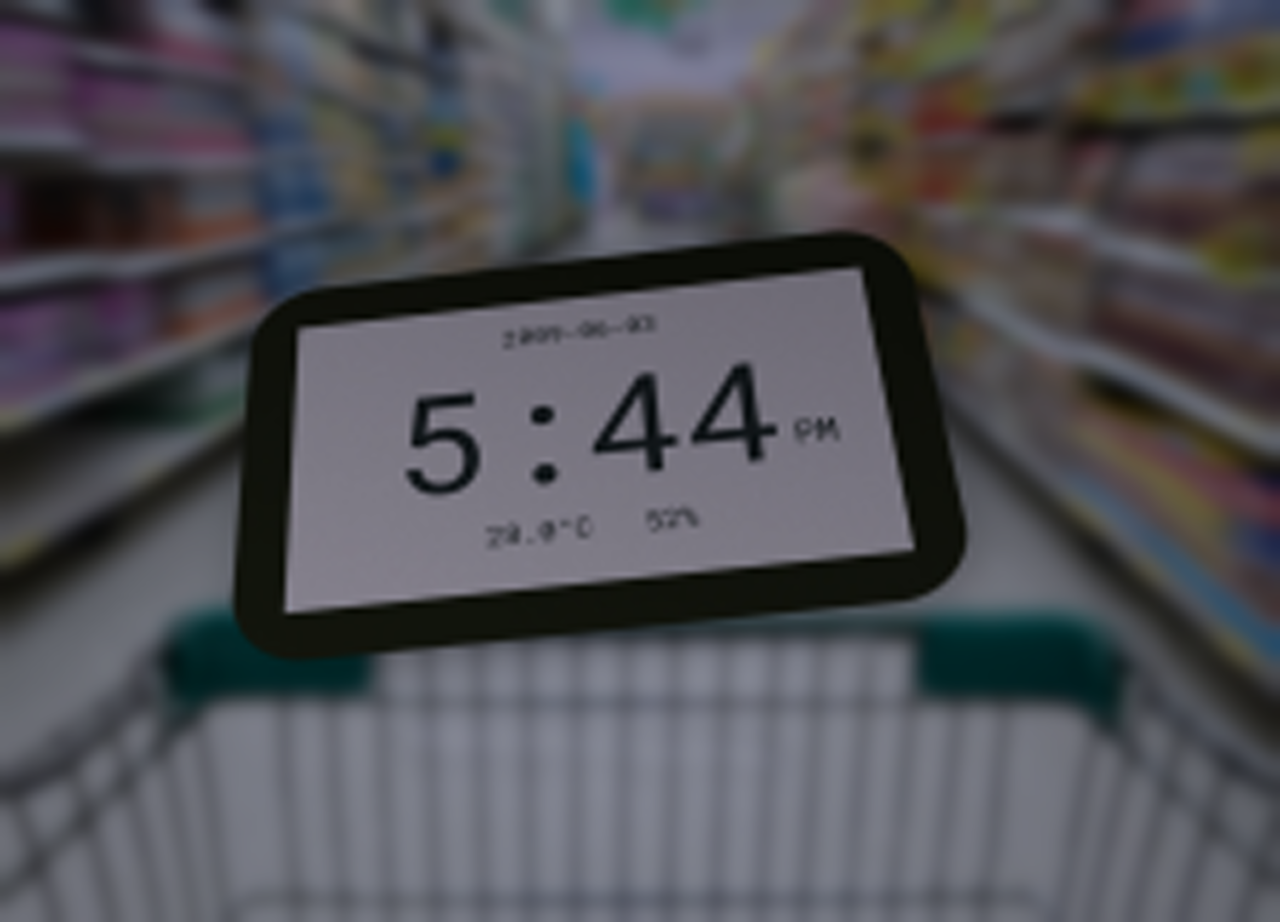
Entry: 5 h 44 min
